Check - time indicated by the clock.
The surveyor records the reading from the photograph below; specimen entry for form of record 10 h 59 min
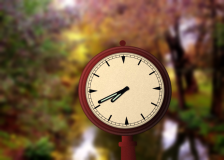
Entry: 7 h 41 min
